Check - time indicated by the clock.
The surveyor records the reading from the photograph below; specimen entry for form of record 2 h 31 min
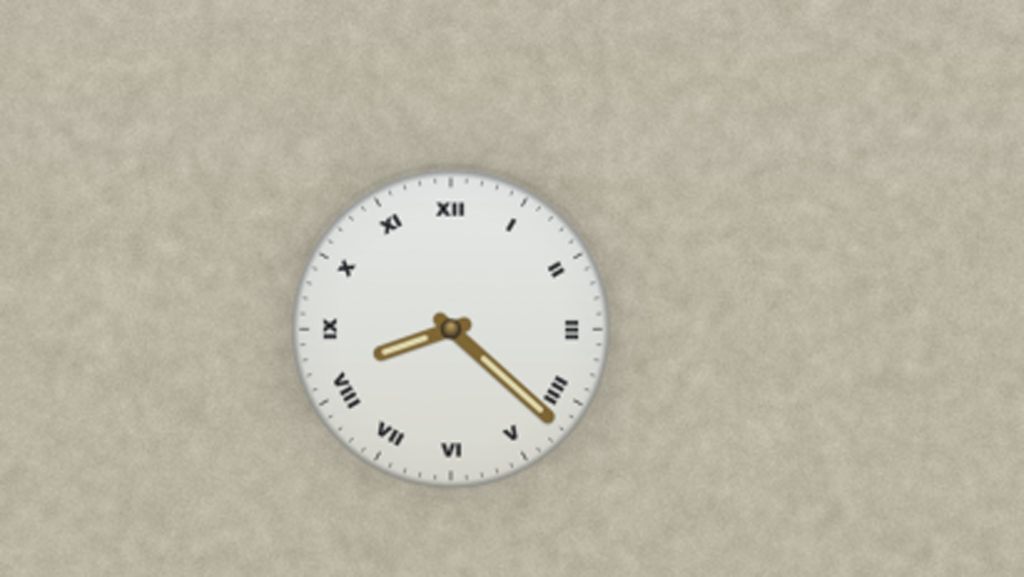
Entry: 8 h 22 min
